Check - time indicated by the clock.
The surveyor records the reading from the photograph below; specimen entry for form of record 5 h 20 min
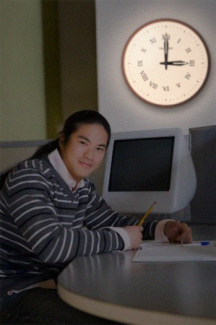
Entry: 3 h 00 min
